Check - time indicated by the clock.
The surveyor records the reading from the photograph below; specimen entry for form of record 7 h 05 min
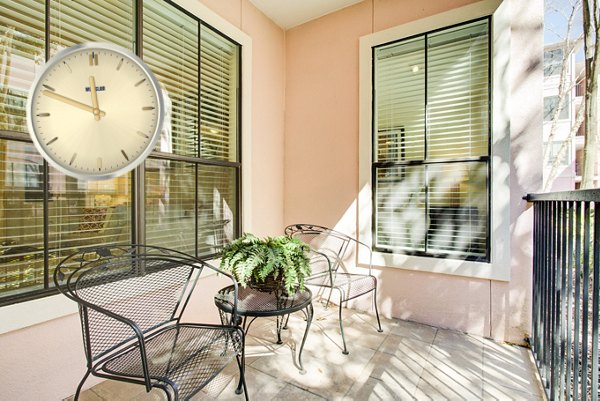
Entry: 11 h 49 min
